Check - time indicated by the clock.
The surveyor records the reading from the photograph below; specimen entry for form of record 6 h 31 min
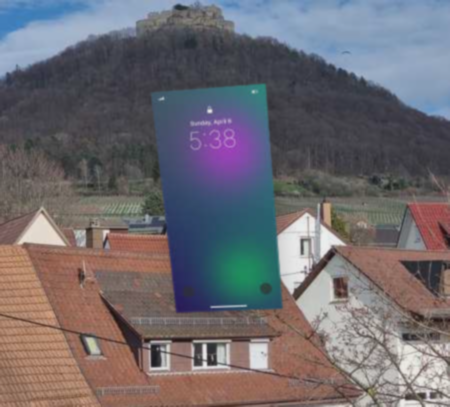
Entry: 5 h 38 min
